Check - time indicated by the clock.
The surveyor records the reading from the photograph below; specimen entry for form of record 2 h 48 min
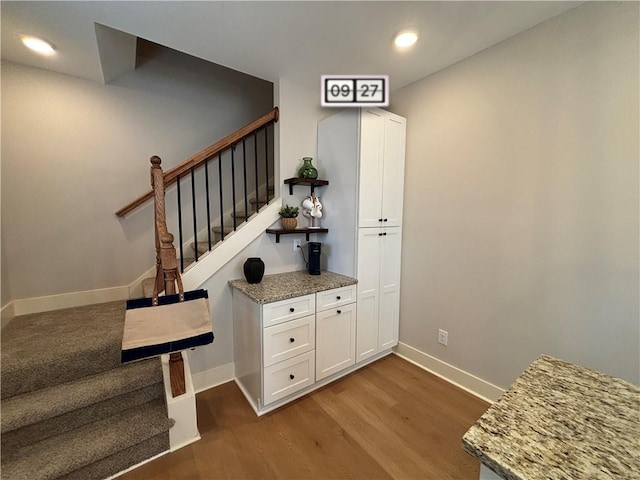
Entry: 9 h 27 min
